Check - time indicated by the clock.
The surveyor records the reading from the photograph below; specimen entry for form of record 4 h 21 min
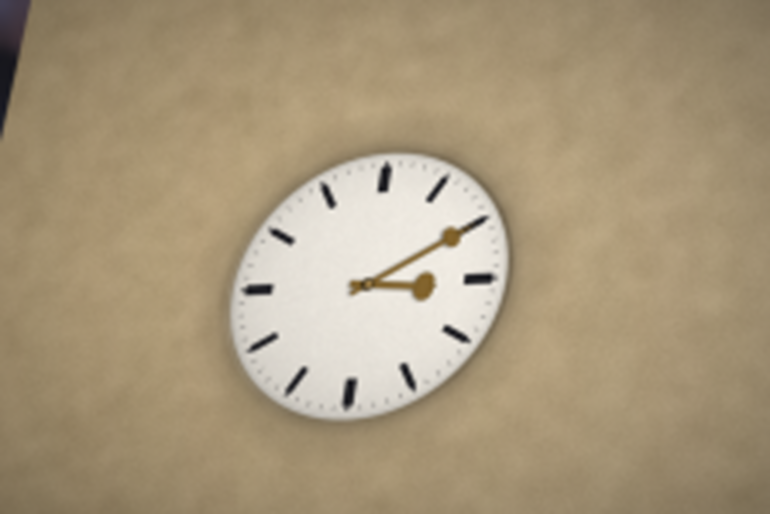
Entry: 3 h 10 min
